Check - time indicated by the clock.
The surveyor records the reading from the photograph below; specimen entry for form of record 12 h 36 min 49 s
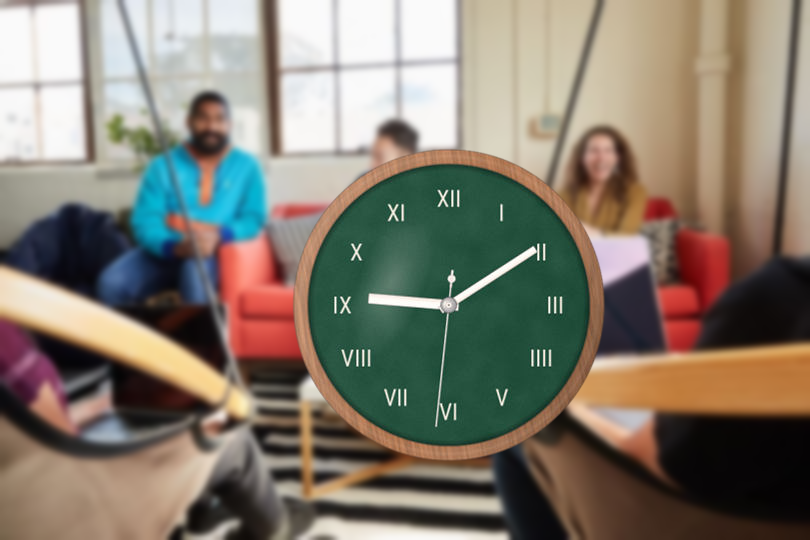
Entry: 9 h 09 min 31 s
